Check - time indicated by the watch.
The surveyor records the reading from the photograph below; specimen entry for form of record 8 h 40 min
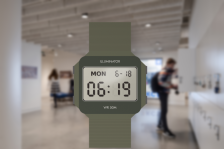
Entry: 6 h 19 min
